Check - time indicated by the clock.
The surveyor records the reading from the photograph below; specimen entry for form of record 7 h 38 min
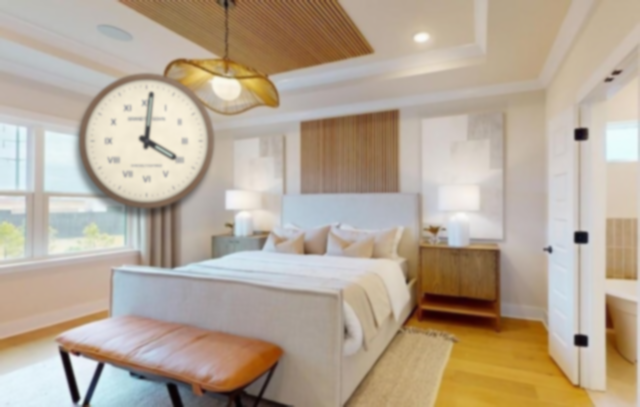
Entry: 4 h 01 min
